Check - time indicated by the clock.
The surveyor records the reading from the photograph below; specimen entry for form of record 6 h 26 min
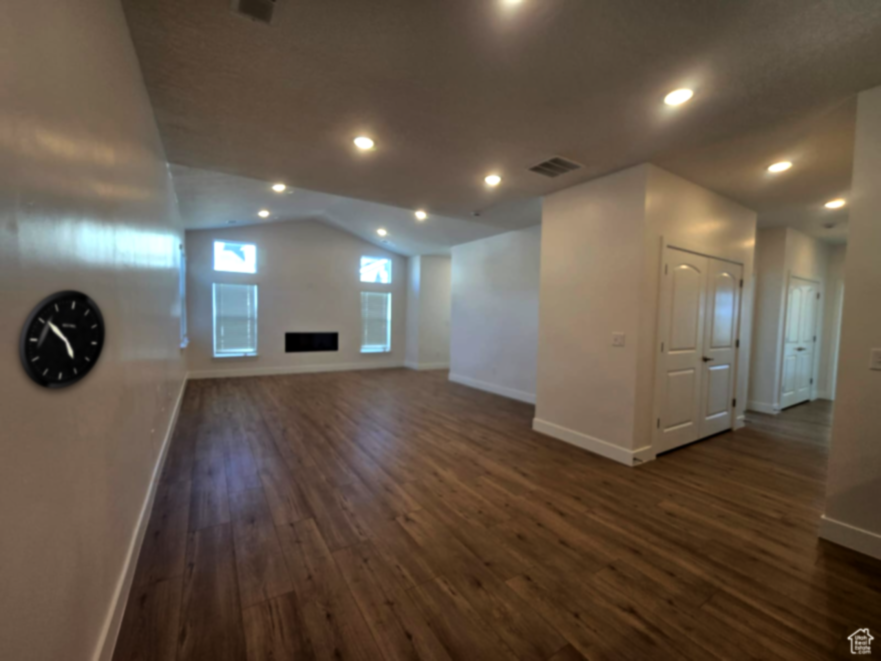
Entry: 4 h 51 min
